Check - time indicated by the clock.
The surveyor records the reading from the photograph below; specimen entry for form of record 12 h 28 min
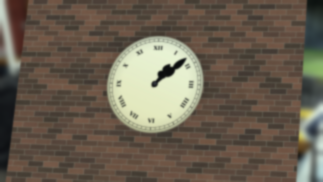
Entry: 1 h 08 min
